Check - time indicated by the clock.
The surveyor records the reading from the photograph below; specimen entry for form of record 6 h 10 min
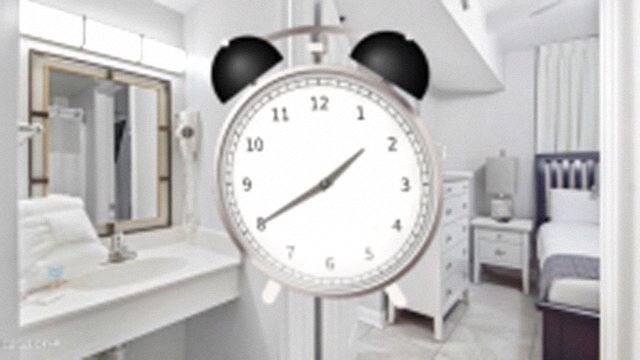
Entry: 1 h 40 min
